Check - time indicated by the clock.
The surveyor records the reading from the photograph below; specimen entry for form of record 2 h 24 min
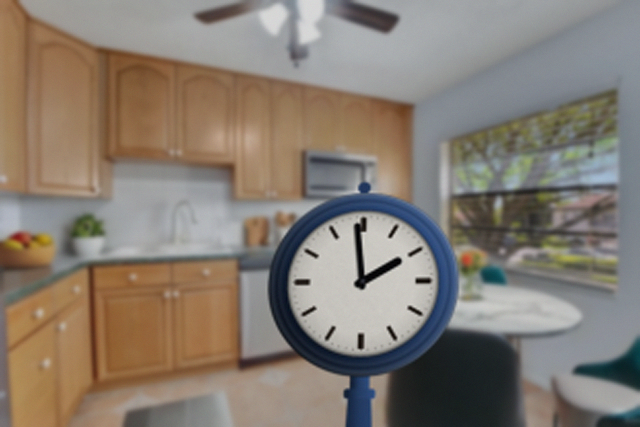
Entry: 1 h 59 min
